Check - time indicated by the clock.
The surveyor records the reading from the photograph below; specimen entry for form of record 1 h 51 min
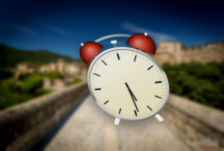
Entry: 5 h 29 min
